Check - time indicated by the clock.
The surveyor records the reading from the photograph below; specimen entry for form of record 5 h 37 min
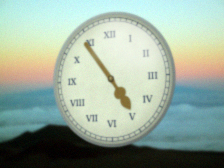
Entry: 4 h 54 min
